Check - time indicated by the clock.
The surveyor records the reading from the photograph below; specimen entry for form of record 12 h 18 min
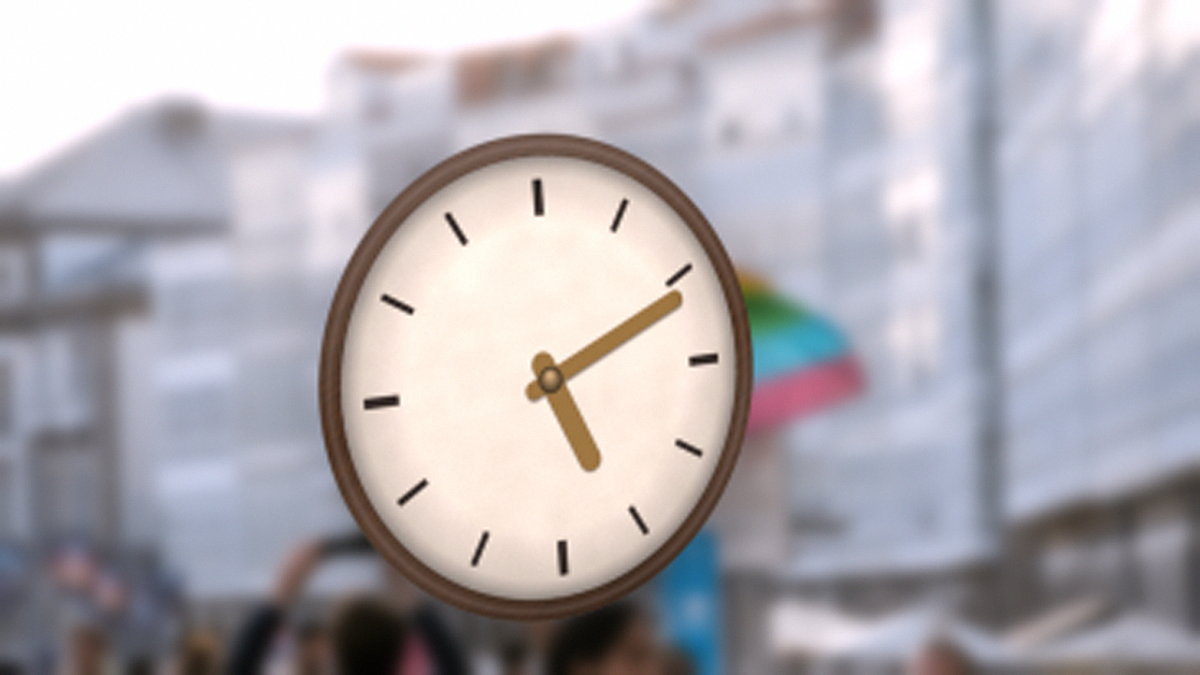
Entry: 5 h 11 min
